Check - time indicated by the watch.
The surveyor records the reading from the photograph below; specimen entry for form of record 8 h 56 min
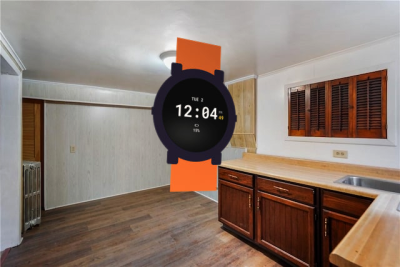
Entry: 12 h 04 min
